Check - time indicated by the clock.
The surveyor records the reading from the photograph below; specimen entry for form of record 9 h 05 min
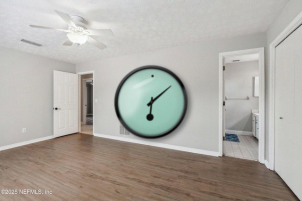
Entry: 6 h 08 min
